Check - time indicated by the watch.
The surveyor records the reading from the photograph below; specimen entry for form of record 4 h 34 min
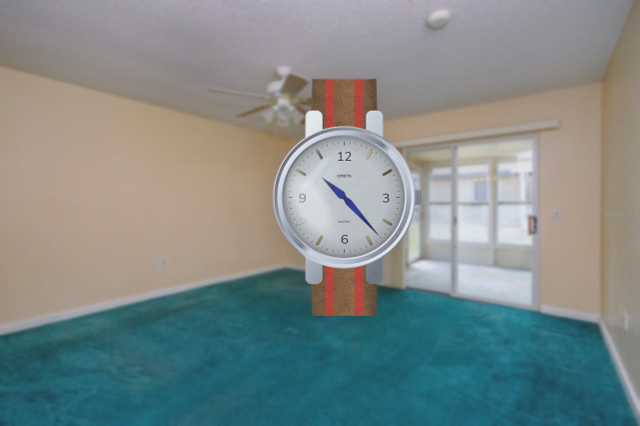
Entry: 10 h 23 min
